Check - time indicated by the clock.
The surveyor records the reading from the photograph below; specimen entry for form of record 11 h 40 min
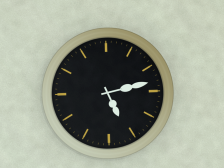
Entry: 5 h 13 min
